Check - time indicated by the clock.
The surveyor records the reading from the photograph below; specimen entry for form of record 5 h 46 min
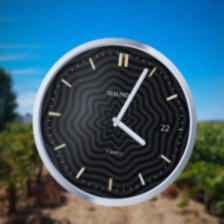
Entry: 4 h 04 min
